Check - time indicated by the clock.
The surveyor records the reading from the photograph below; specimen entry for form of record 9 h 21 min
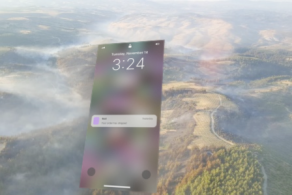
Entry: 3 h 24 min
